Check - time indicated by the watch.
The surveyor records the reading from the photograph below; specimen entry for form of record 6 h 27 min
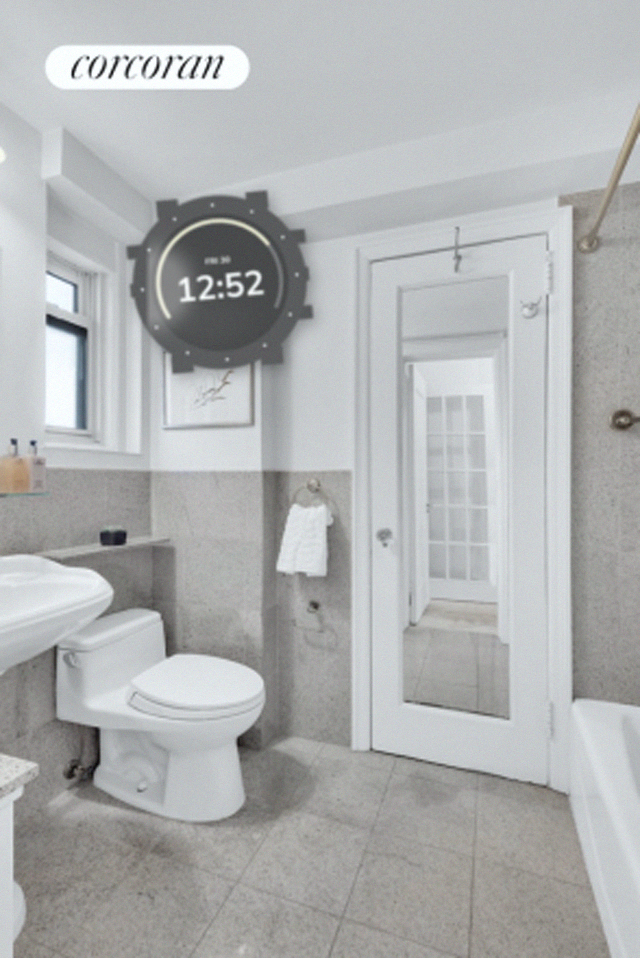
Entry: 12 h 52 min
